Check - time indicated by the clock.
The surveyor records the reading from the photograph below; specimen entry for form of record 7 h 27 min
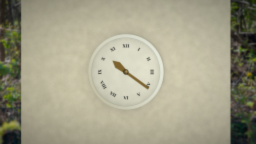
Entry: 10 h 21 min
